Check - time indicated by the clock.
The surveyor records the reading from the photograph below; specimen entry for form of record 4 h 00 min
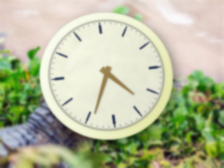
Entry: 4 h 34 min
